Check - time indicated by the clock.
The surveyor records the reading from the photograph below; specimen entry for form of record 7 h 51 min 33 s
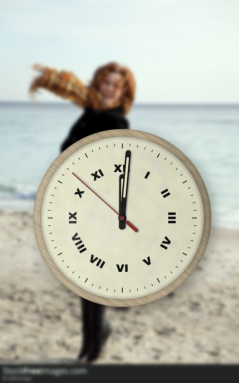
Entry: 12 h 00 min 52 s
